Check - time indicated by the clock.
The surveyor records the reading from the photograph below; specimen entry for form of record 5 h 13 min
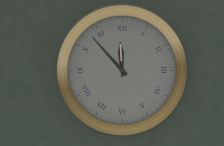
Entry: 11 h 53 min
